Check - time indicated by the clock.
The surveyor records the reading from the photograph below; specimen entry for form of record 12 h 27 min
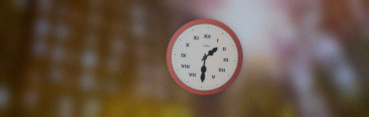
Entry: 1 h 30 min
